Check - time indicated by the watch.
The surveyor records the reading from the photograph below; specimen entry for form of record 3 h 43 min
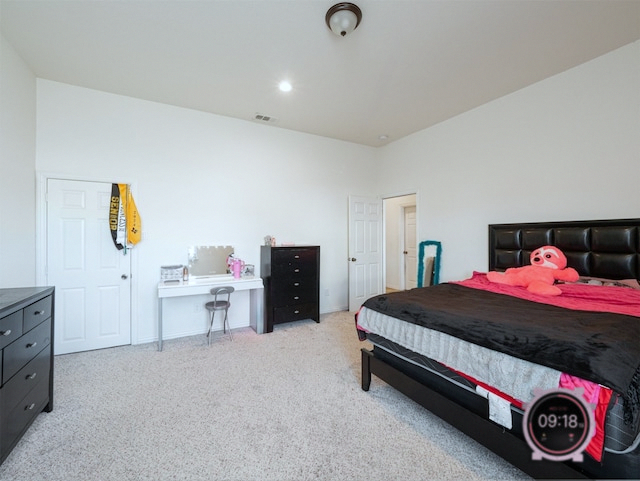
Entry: 9 h 18 min
